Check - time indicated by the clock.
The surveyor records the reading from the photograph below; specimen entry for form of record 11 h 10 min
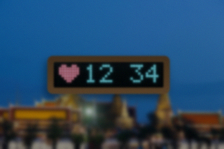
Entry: 12 h 34 min
